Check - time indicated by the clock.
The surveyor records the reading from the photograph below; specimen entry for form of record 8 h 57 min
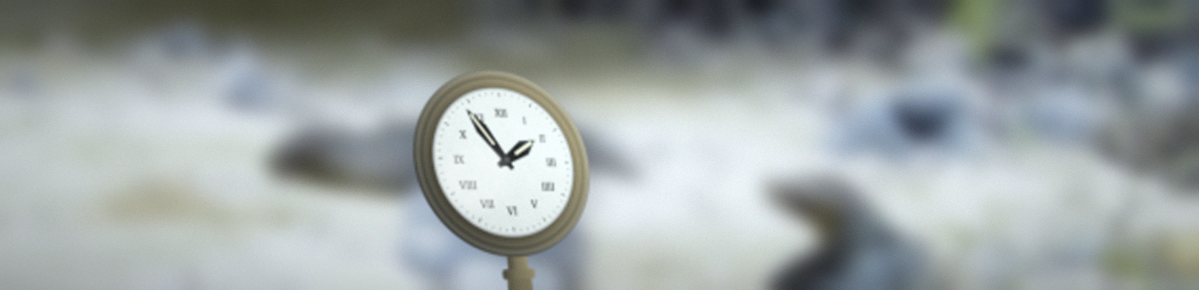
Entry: 1 h 54 min
